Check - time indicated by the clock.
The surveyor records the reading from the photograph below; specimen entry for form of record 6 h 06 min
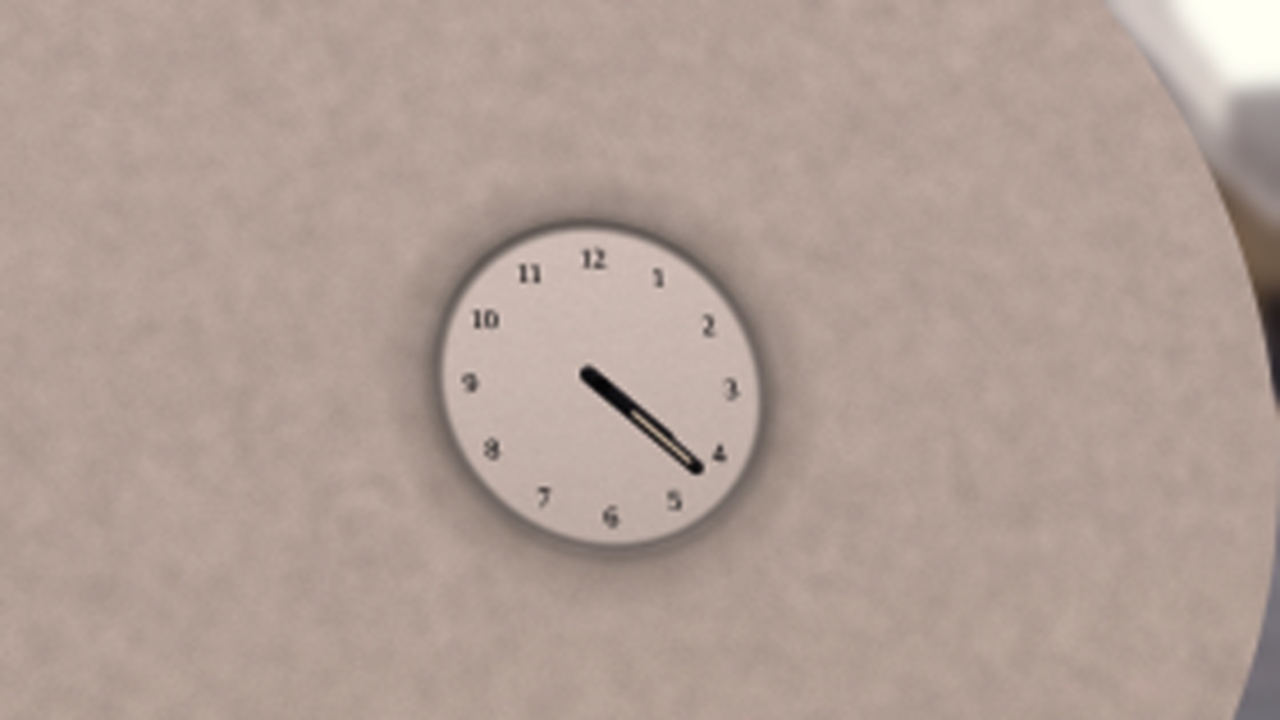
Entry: 4 h 22 min
